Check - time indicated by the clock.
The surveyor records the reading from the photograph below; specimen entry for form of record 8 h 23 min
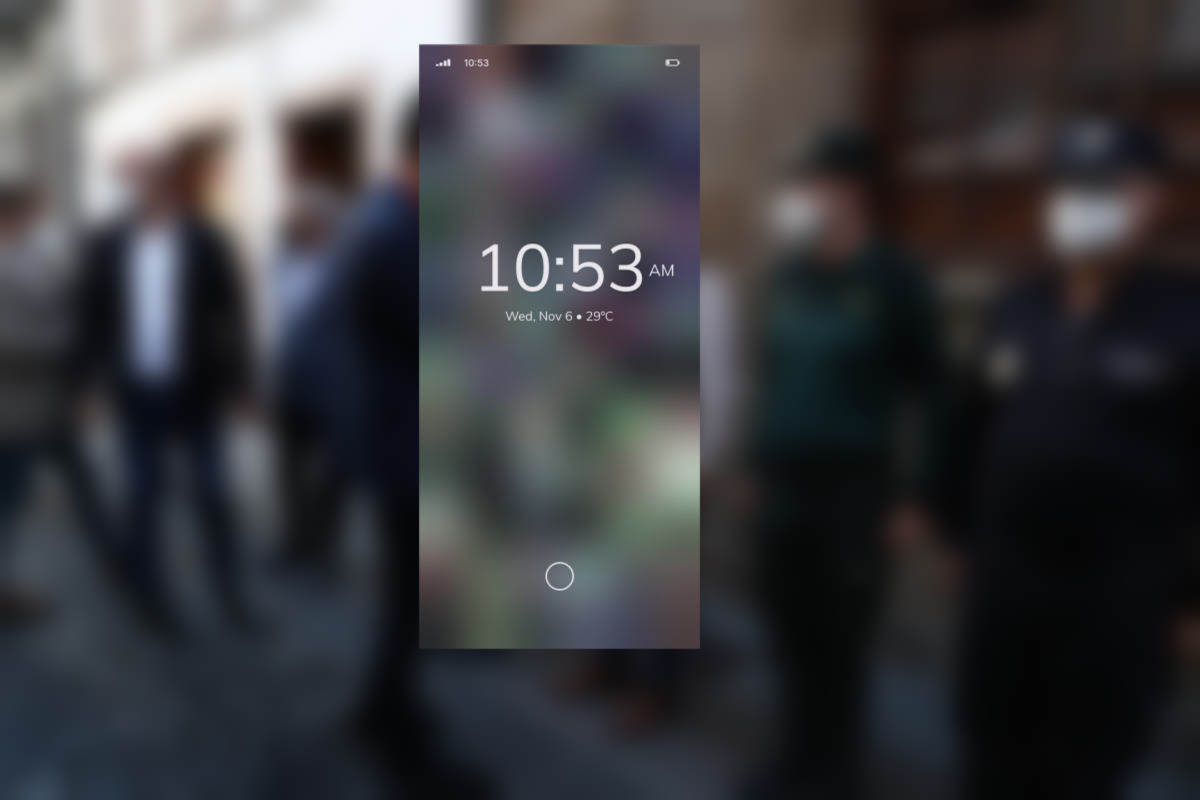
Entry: 10 h 53 min
